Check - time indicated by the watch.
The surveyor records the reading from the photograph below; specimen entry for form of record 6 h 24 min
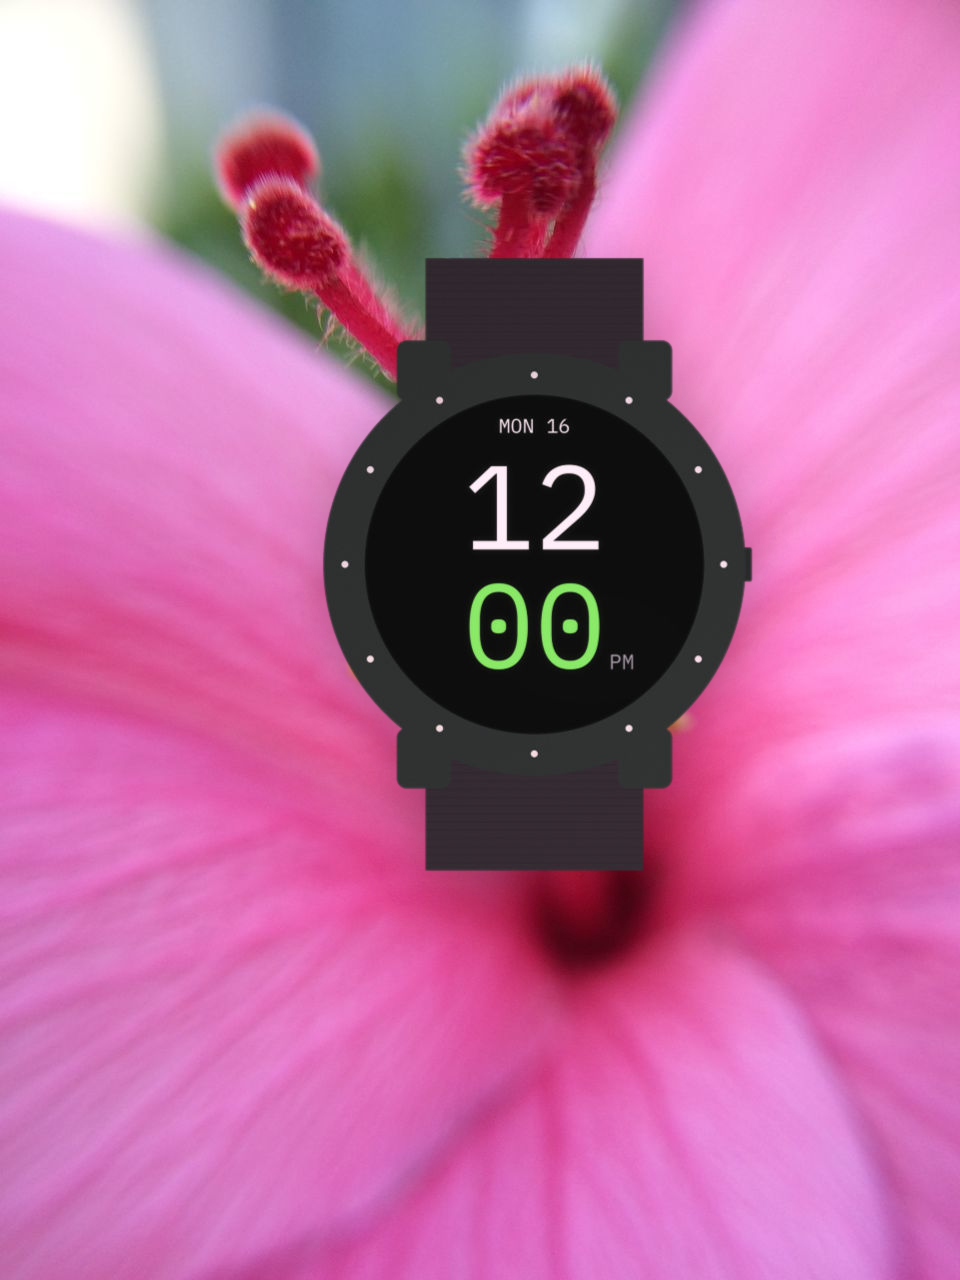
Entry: 12 h 00 min
